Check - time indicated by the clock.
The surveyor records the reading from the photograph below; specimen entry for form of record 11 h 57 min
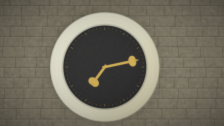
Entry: 7 h 13 min
